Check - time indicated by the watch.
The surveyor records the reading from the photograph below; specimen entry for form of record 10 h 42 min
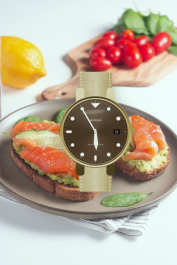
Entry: 5 h 55 min
